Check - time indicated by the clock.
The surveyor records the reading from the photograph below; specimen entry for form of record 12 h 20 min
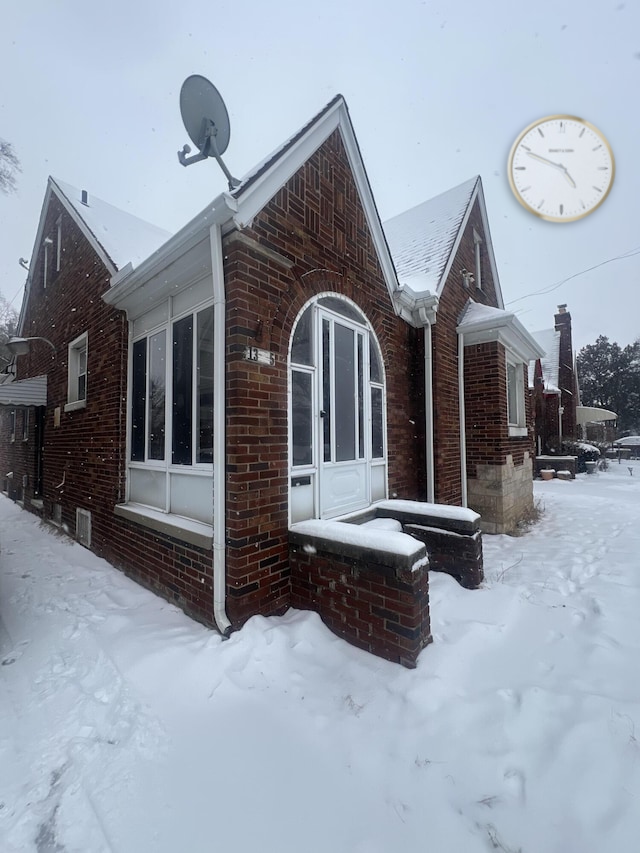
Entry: 4 h 49 min
